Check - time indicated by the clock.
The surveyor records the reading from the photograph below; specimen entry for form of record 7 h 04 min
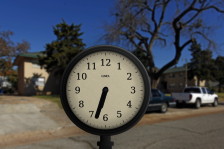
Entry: 6 h 33 min
